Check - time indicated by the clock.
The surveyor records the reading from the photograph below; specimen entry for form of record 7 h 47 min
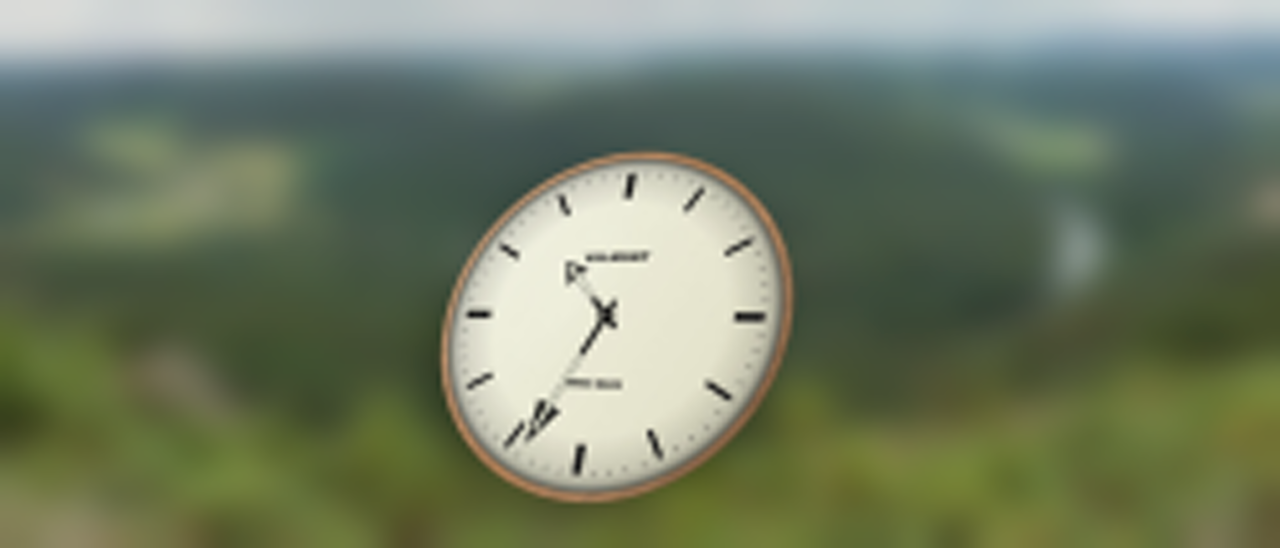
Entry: 10 h 34 min
